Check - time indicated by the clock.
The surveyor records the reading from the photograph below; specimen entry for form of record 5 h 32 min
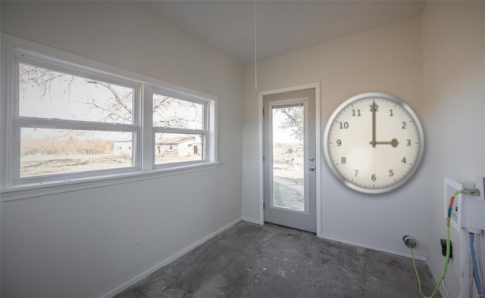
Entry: 3 h 00 min
